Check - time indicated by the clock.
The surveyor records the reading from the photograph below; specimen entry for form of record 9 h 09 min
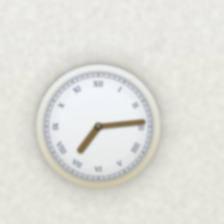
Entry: 7 h 14 min
